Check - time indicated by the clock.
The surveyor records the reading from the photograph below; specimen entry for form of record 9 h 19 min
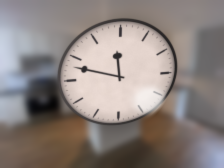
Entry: 11 h 48 min
